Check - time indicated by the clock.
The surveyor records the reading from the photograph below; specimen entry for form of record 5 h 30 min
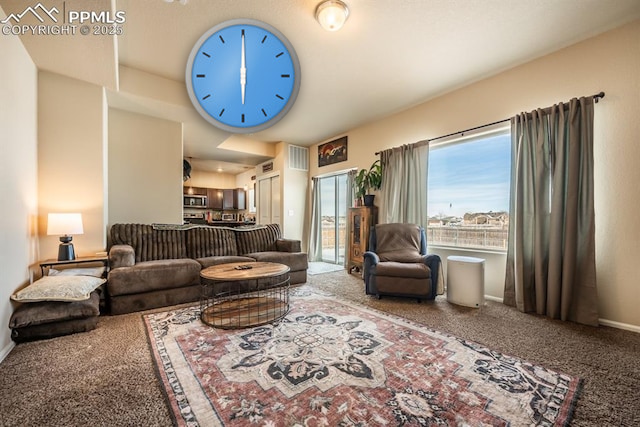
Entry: 6 h 00 min
